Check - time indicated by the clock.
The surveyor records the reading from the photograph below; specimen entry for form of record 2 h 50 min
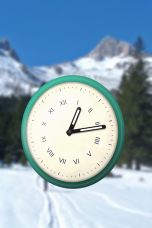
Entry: 1 h 16 min
